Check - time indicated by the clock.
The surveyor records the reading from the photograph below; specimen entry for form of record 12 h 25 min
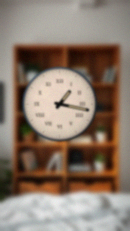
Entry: 1 h 17 min
